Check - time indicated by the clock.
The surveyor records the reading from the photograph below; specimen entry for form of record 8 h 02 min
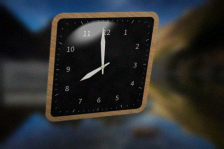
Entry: 7 h 59 min
